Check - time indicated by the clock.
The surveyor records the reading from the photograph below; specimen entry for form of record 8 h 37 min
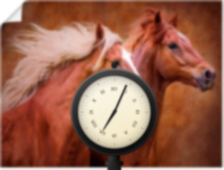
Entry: 7 h 04 min
